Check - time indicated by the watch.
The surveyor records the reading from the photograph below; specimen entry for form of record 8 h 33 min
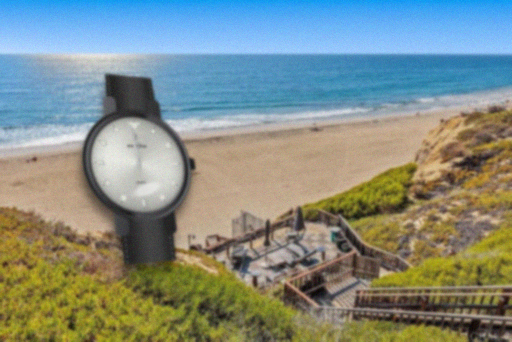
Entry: 11 h 59 min
